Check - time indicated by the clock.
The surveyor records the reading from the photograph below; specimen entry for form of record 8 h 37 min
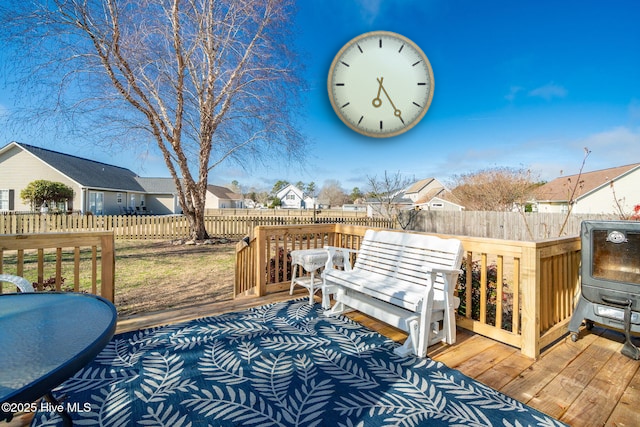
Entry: 6 h 25 min
